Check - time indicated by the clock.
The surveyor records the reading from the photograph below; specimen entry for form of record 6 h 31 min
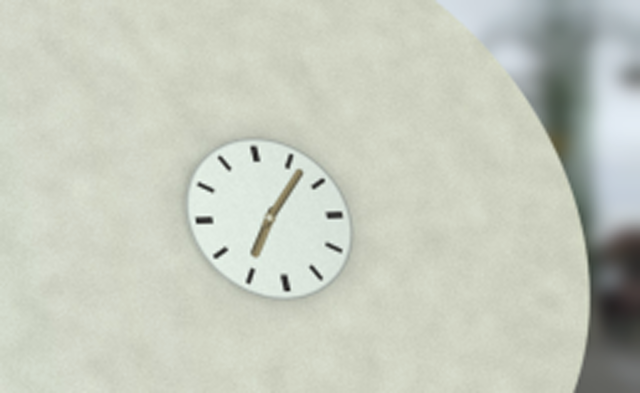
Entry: 7 h 07 min
